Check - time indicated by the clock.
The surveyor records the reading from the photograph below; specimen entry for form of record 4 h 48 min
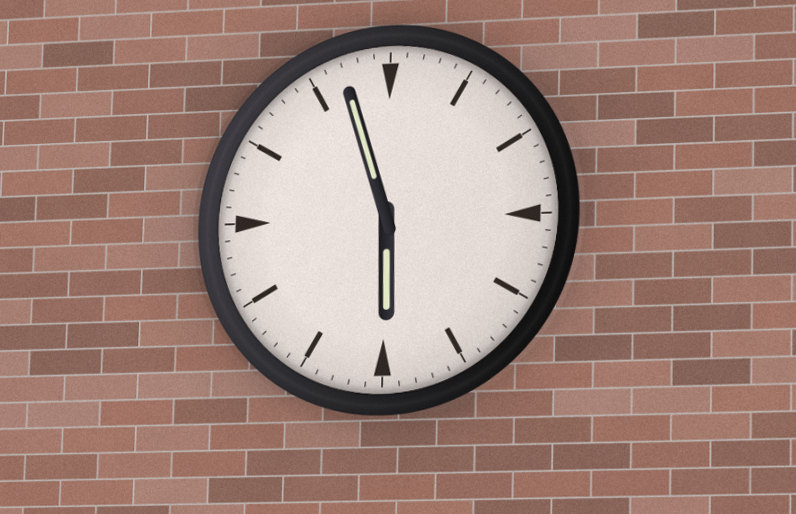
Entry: 5 h 57 min
